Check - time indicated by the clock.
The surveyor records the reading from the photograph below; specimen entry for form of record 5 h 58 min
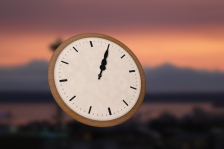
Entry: 1 h 05 min
